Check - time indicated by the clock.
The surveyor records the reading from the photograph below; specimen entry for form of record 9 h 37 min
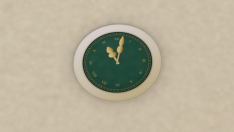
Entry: 11 h 02 min
